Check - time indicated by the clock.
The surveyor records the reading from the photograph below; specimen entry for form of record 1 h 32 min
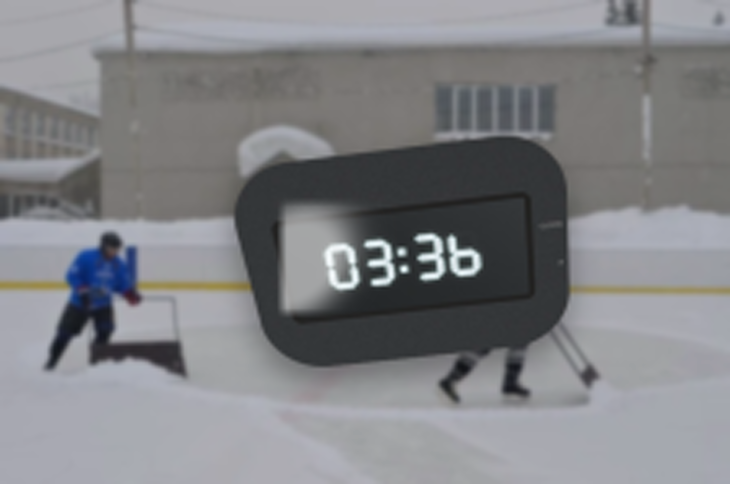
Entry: 3 h 36 min
